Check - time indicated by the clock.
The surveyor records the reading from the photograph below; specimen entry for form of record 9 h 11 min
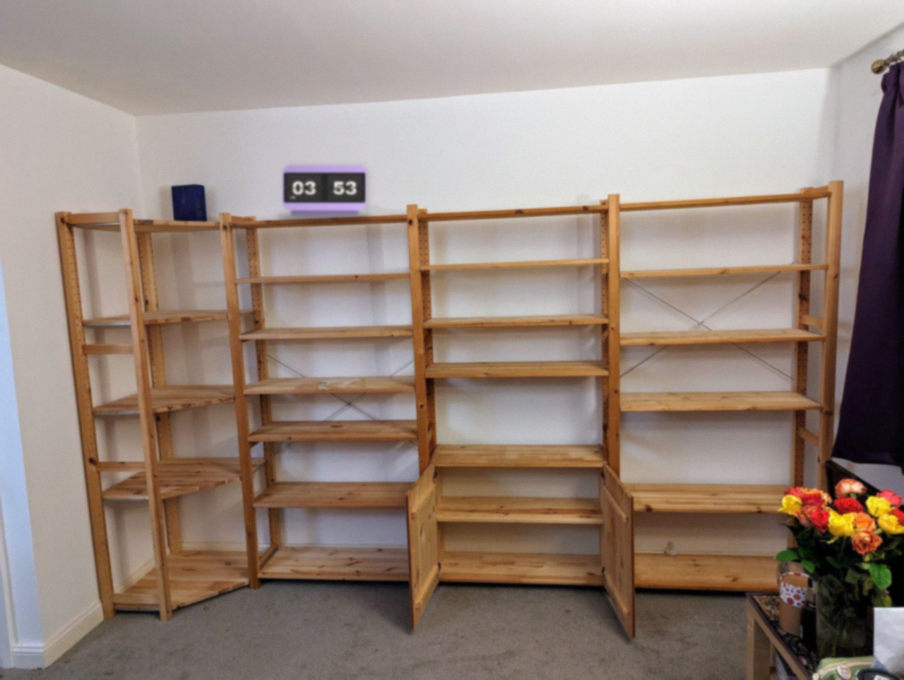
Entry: 3 h 53 min
